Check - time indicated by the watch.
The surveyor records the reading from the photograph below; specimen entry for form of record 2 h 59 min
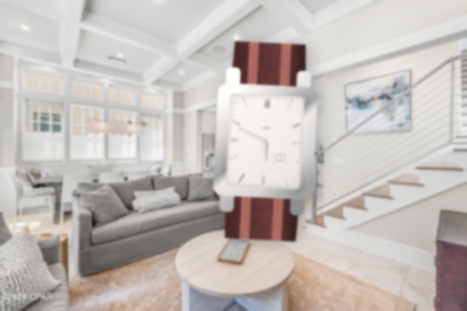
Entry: 5 h 49 min
